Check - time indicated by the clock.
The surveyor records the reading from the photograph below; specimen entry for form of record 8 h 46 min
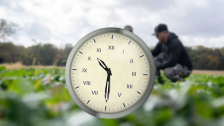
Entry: 10 h 30 min
